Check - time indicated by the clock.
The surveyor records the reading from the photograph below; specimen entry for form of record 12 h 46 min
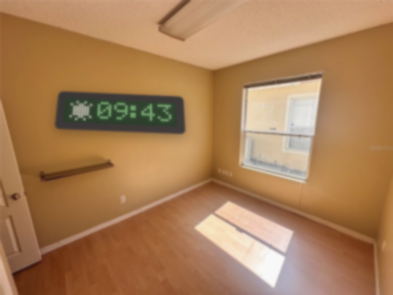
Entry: 9 h 43 min
